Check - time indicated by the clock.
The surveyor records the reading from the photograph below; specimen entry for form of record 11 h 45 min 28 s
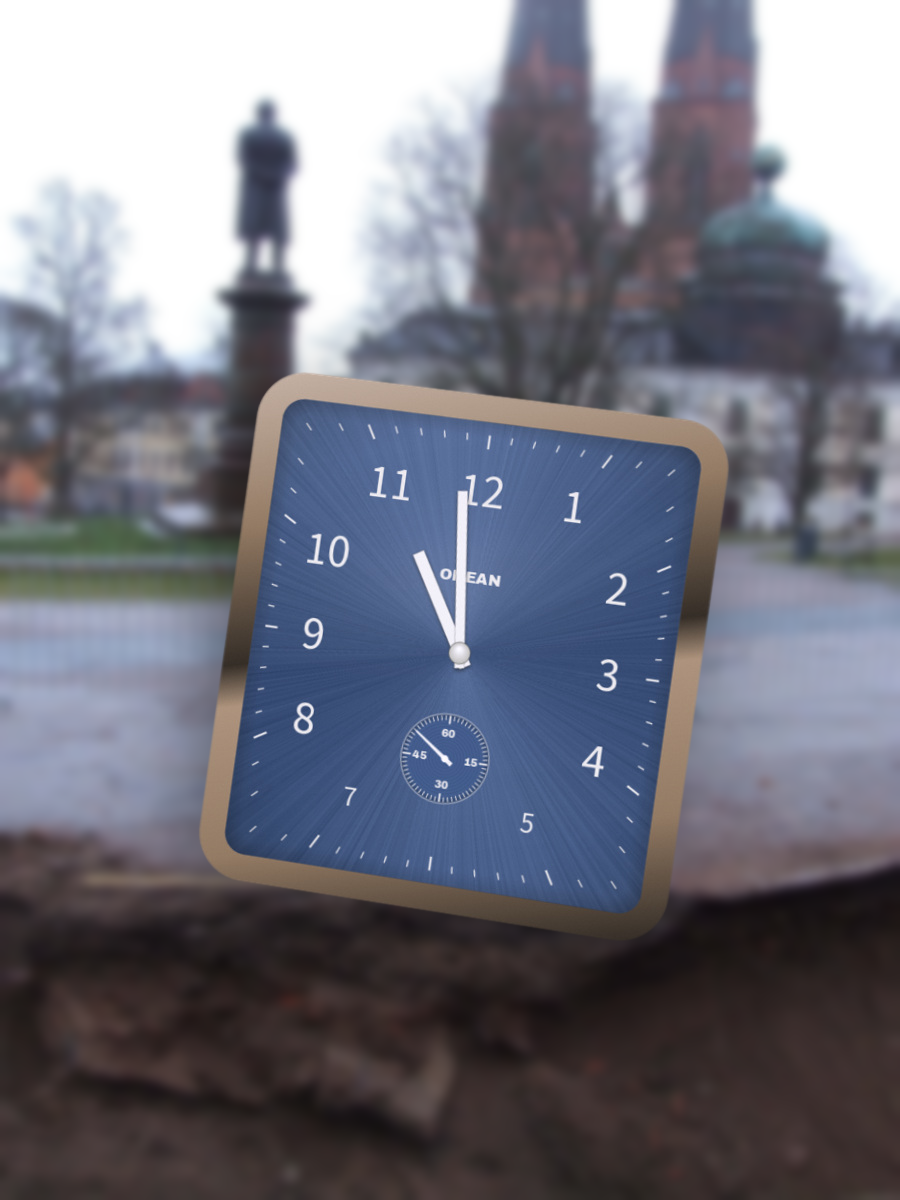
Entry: 10 h 58 min 51 s
